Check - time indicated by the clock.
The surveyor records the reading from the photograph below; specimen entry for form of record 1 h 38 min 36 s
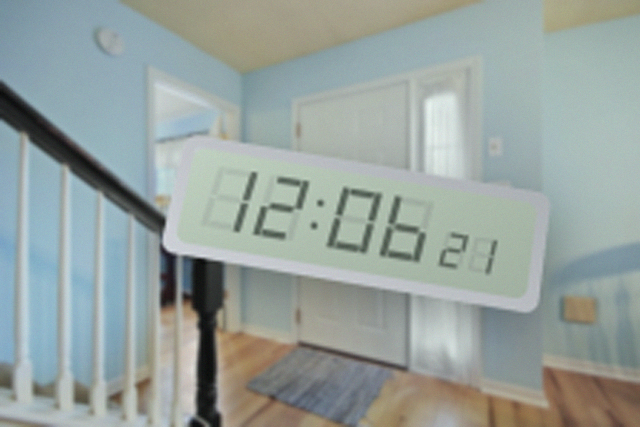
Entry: 12 h 06 min 21 s
